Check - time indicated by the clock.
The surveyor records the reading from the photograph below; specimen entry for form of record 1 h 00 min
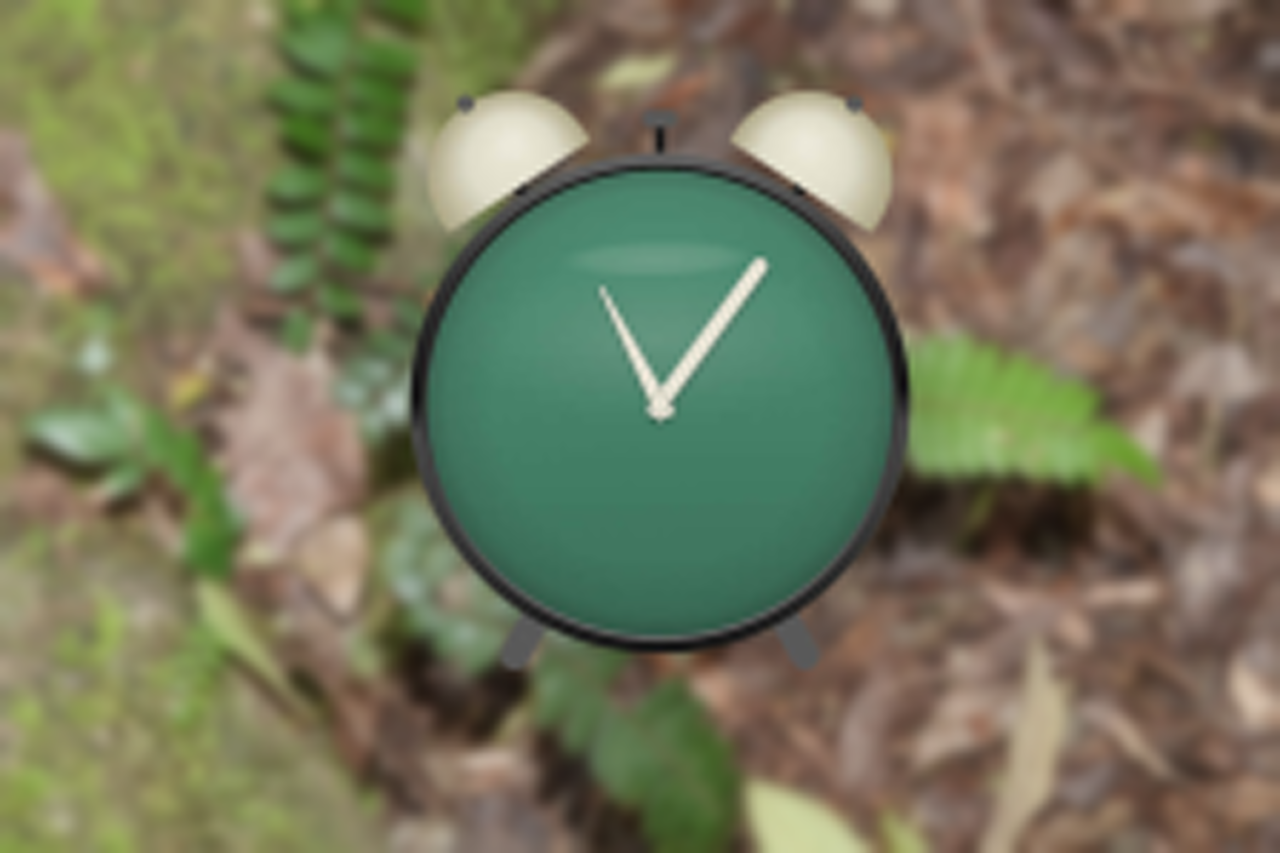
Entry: 11 h 06 min
